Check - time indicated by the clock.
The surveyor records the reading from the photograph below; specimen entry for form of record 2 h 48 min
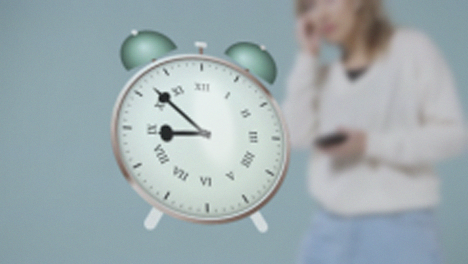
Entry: 8 h 52 min
